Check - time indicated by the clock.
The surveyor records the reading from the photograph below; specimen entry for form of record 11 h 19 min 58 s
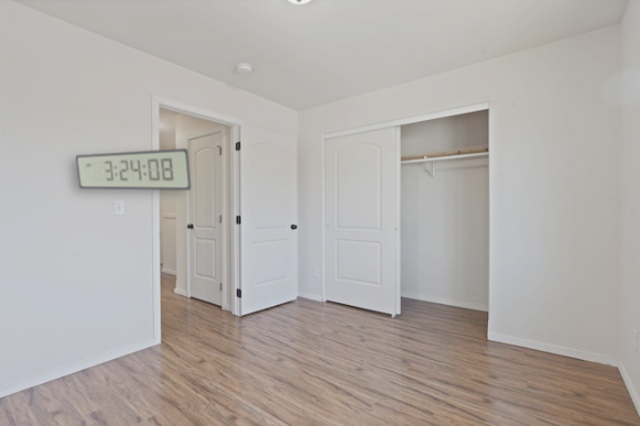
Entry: 3 h 24 min 08 s
